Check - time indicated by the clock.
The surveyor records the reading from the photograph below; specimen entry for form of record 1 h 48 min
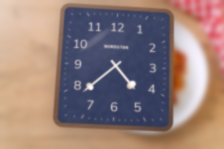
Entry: 4 h 38 min
